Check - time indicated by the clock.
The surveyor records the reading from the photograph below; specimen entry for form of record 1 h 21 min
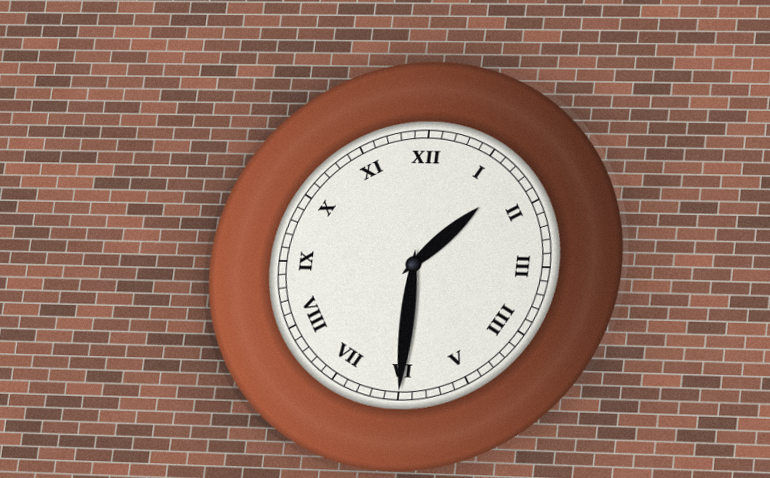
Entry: 1 h 30 min
